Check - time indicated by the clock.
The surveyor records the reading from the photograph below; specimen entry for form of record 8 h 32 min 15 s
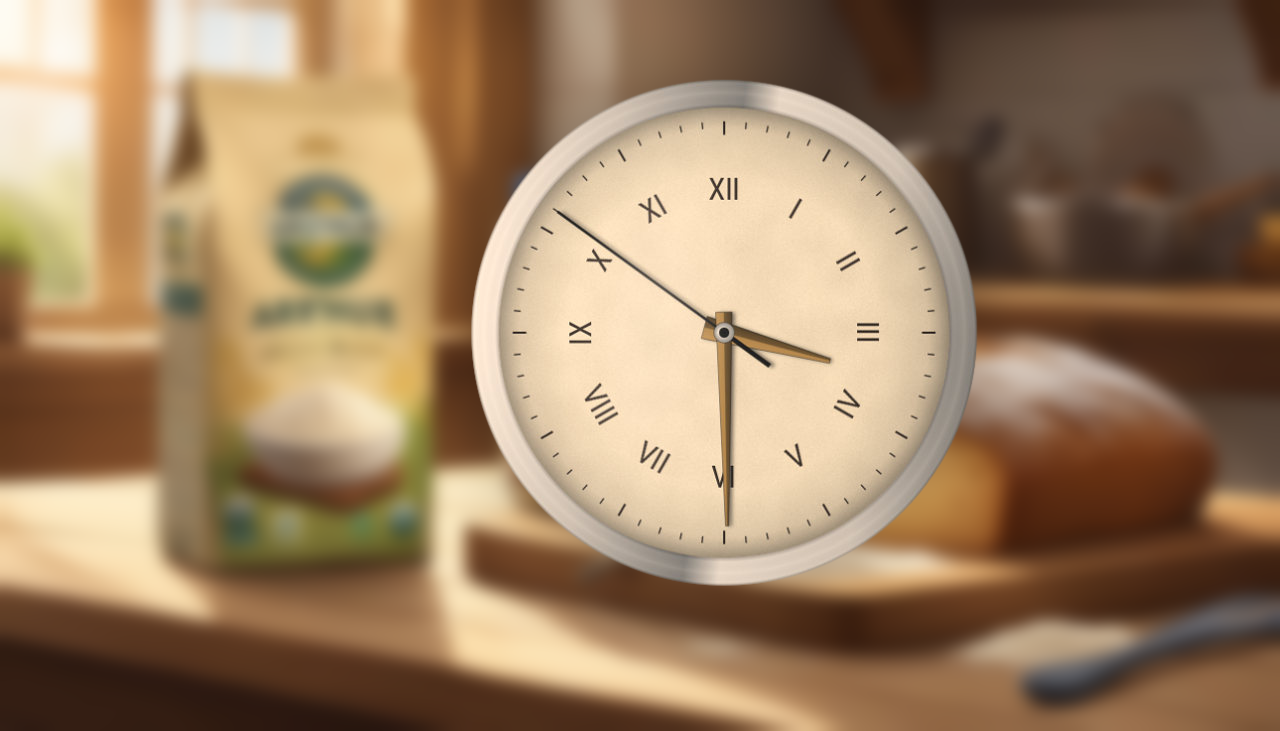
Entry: 3 h 29 min 51 s
